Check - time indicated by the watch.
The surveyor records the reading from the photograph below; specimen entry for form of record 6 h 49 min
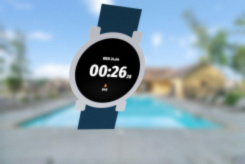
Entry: 0 h 26 min
